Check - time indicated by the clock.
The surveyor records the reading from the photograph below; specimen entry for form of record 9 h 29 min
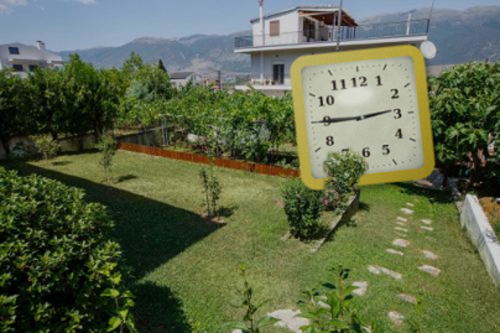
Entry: 2 h 45 min
